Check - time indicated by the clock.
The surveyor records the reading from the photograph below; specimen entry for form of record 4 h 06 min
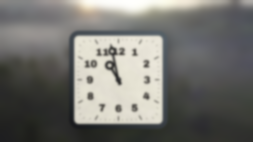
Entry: 10 h 58 min
